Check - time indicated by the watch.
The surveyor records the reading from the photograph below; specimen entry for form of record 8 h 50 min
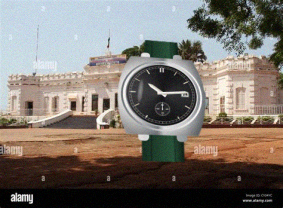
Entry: 10 h 14 min
